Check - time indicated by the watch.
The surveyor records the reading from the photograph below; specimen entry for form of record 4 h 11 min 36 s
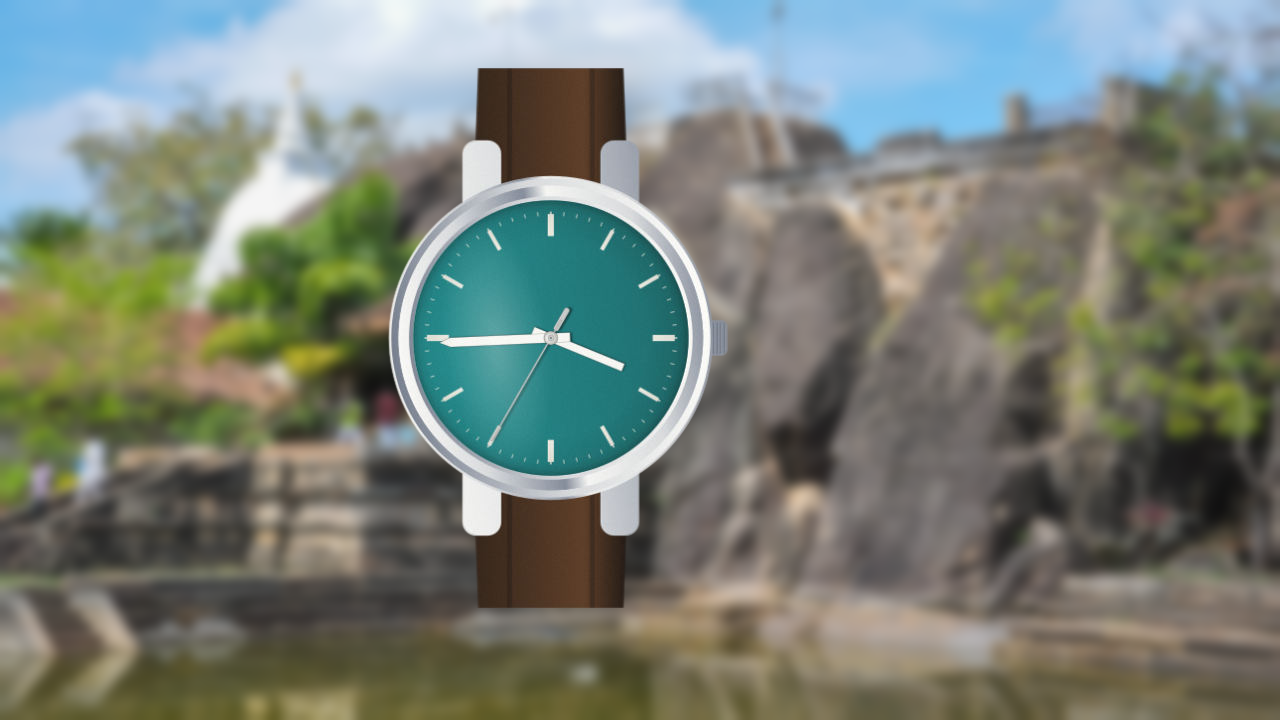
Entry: 3 h 44 min 35 s
